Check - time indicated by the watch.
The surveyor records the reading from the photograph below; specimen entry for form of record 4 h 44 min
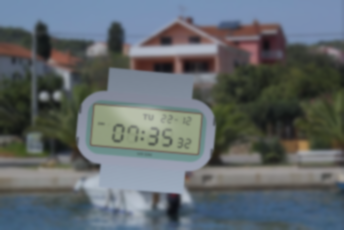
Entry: 7 h 35 min
